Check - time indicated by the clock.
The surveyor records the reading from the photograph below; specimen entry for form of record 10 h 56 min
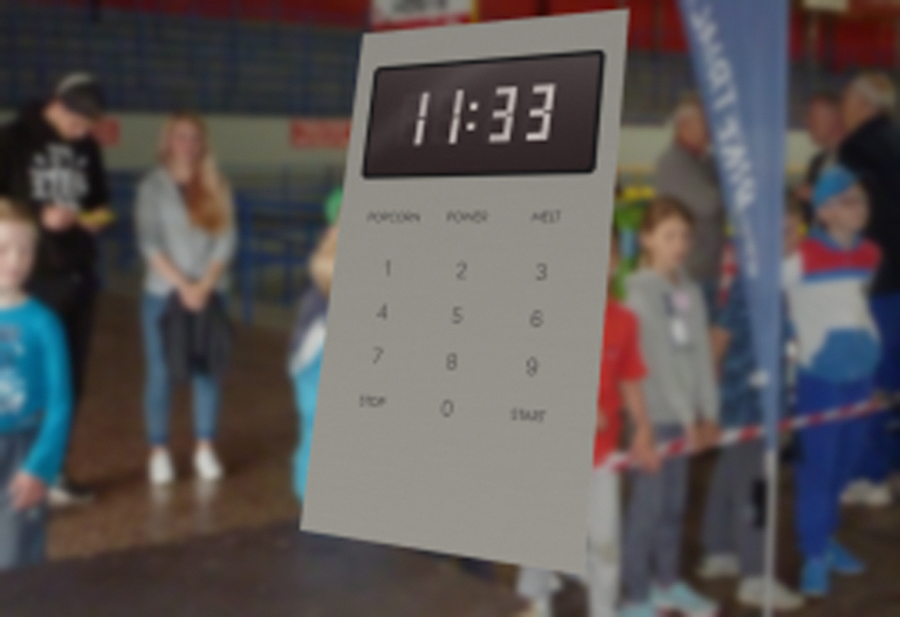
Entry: 11 h 33 min
